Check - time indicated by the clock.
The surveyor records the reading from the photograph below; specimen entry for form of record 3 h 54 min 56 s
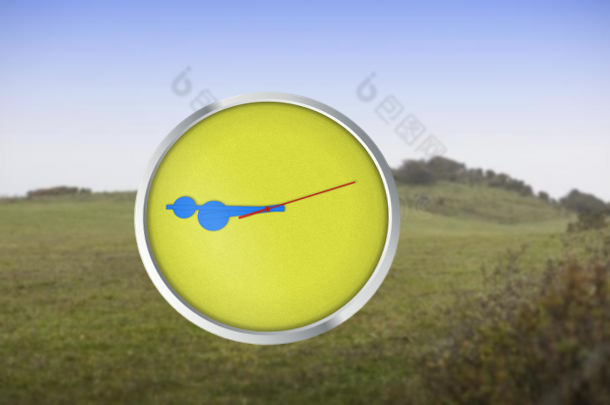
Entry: 8 h 45 min 12 s
